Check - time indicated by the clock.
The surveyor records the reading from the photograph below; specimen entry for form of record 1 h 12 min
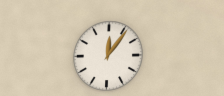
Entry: 12 h 06 min
